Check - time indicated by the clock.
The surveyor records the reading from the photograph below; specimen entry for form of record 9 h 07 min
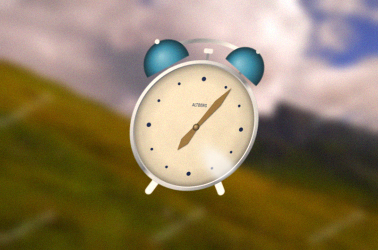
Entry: 7 h 06 min
